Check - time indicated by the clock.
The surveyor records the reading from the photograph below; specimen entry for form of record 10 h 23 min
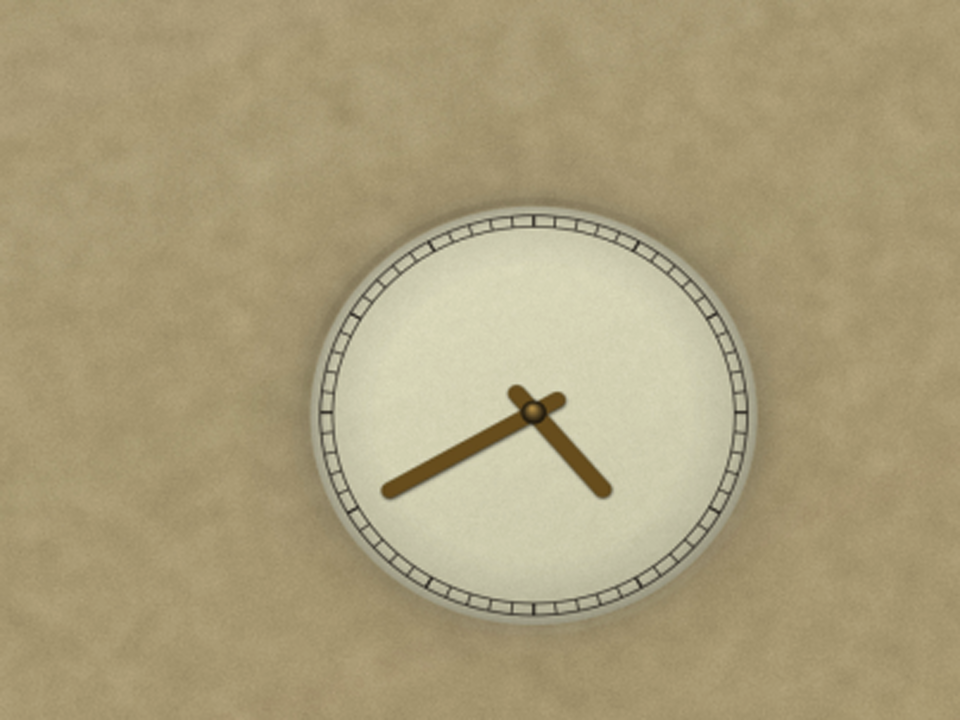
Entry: 4 h 40 min
